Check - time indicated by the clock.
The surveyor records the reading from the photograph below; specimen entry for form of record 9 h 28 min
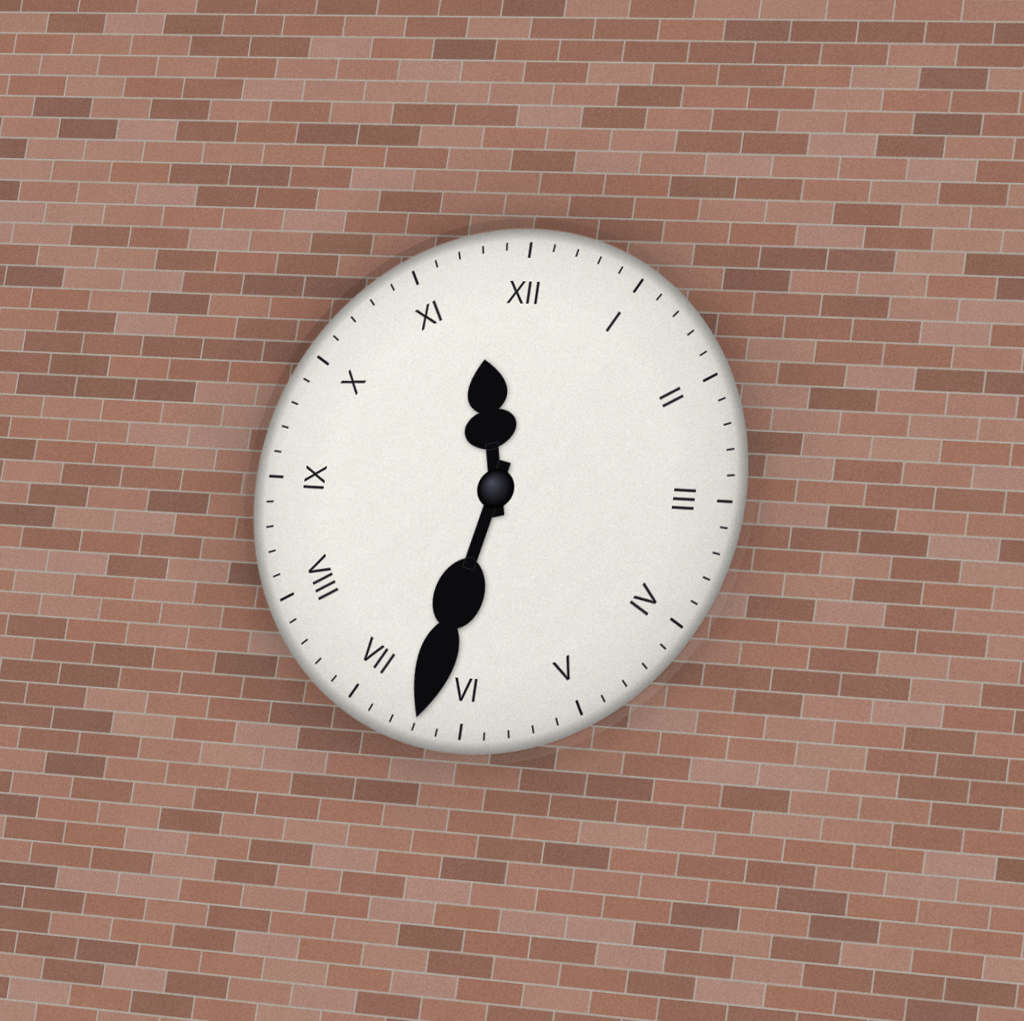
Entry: 11 h 32 min
